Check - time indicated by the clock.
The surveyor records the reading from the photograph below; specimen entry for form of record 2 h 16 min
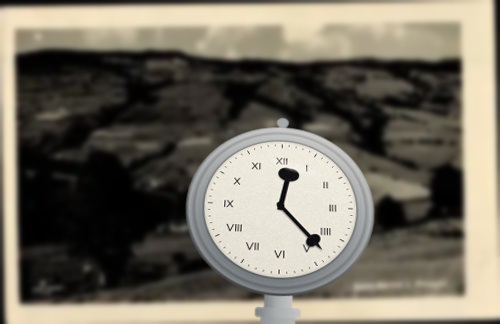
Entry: 12 h 23 min
